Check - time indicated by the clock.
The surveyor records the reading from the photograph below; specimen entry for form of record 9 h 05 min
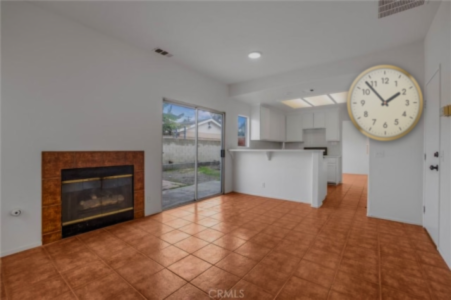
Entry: 1 h 53 min
